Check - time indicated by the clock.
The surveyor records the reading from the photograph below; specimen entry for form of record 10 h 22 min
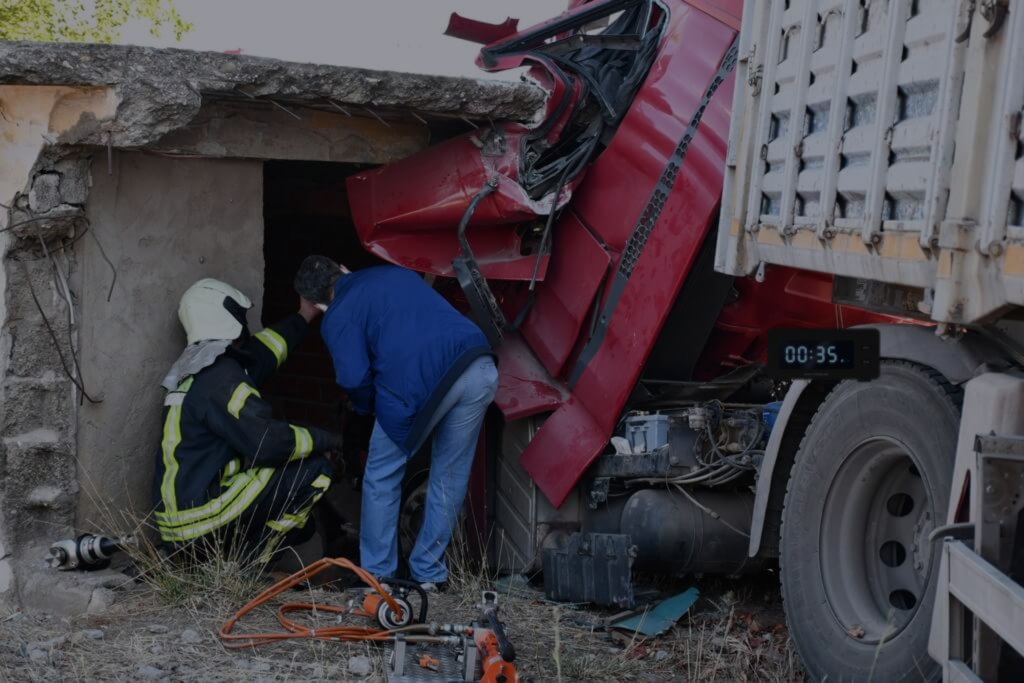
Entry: 0 h 35 min
